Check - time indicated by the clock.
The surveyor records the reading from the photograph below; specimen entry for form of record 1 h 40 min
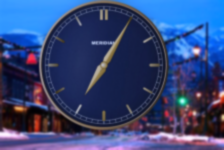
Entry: 7 h 05 min
